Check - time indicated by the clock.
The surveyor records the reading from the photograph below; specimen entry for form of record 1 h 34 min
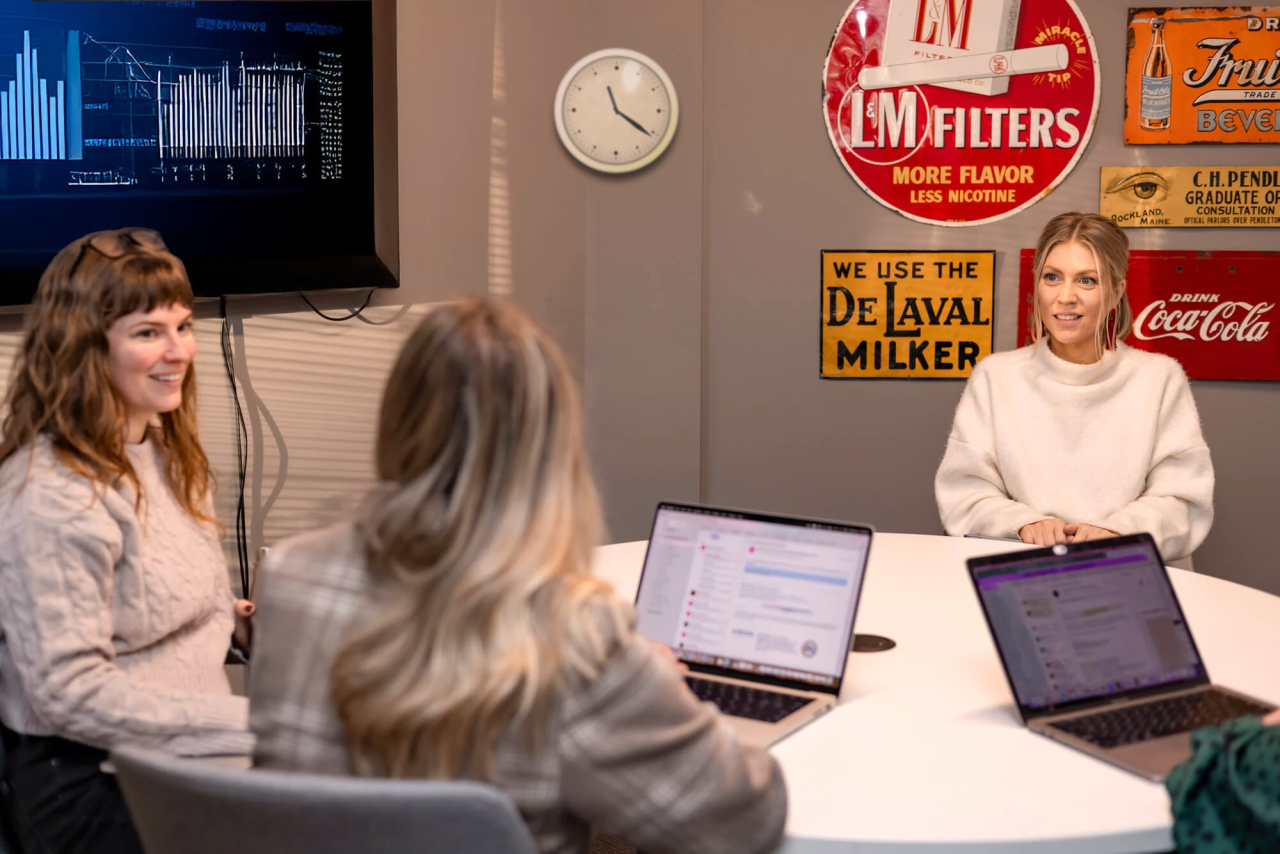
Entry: 11 h 21 min
